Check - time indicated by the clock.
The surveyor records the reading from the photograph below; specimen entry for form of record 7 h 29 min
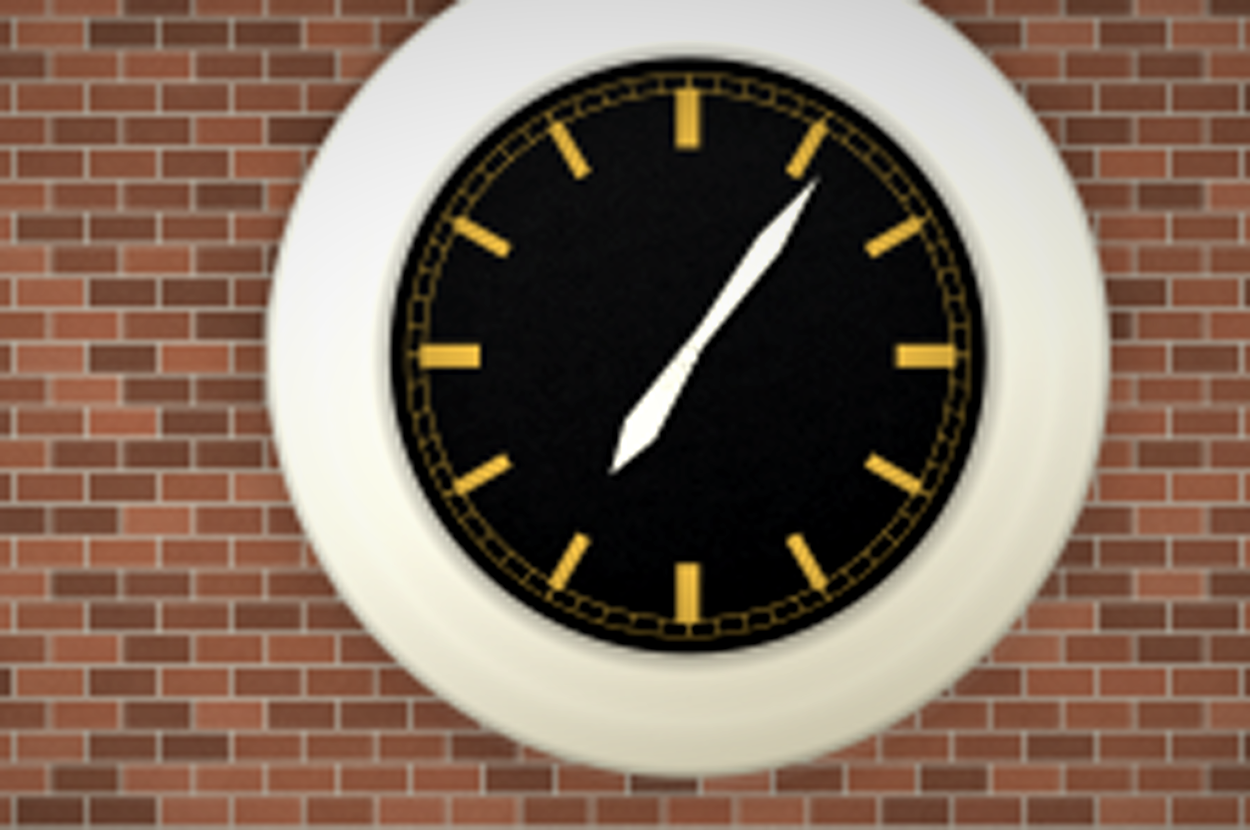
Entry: 7 h 06 min
